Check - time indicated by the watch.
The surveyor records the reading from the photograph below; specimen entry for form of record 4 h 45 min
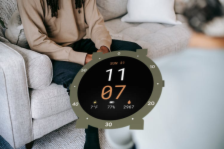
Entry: 11 h 07 min
